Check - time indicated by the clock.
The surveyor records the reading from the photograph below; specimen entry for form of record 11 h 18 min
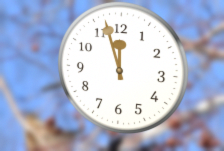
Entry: 11 h 57 min
